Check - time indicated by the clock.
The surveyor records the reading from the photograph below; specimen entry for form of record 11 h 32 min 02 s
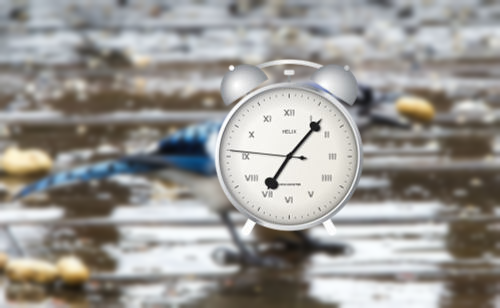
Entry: 7 h 06 min 46 s
